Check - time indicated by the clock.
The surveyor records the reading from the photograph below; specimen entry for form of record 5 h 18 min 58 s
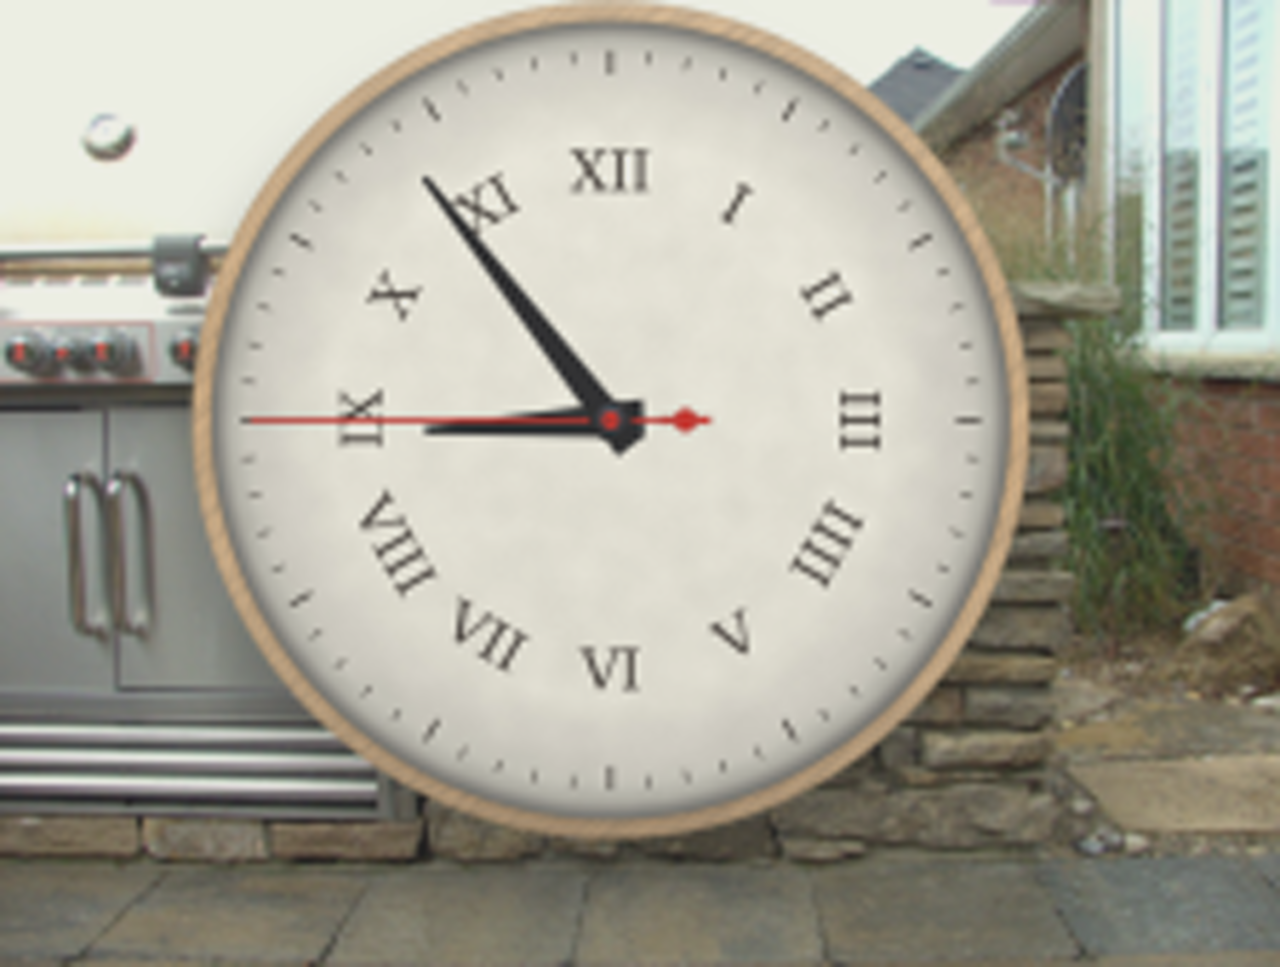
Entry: 8 h 53 min 45 s
